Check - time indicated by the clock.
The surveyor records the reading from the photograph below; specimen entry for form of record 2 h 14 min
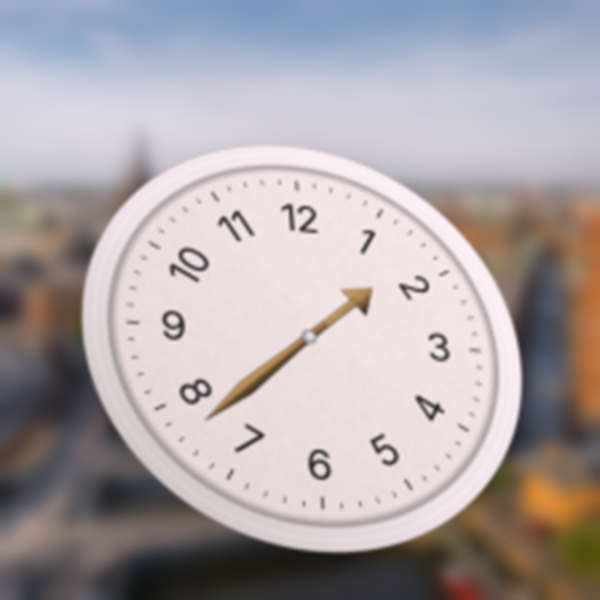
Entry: 1 h 38 min
